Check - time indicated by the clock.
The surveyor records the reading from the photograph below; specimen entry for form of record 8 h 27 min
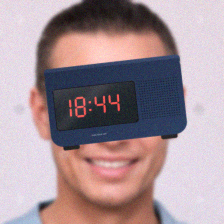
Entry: 18 h 44 min
